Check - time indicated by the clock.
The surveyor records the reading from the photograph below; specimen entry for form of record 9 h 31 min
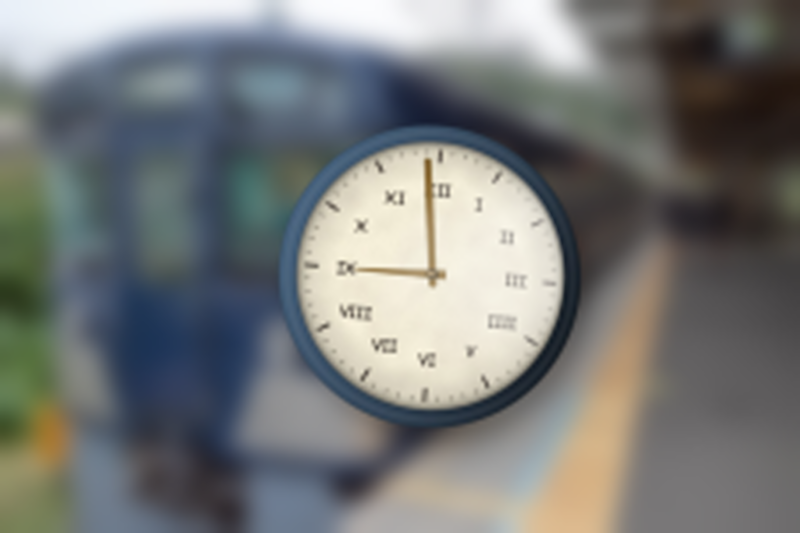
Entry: 8 h 59 min
